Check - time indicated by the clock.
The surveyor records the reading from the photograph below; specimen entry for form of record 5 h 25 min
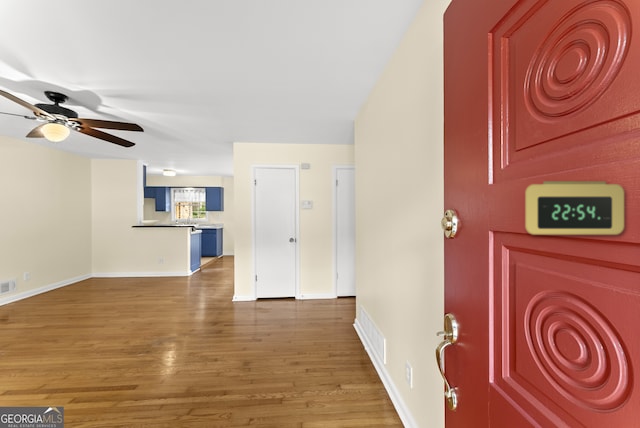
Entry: 22 h 54 min
